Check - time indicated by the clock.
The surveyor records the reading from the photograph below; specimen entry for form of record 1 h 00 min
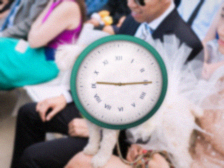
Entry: 9 h 15 min
